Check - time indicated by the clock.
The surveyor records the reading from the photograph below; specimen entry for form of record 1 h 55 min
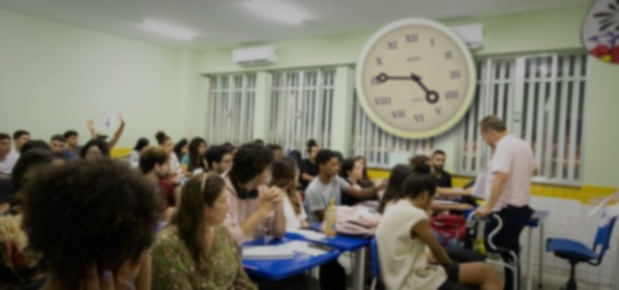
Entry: 4 h 46 min
